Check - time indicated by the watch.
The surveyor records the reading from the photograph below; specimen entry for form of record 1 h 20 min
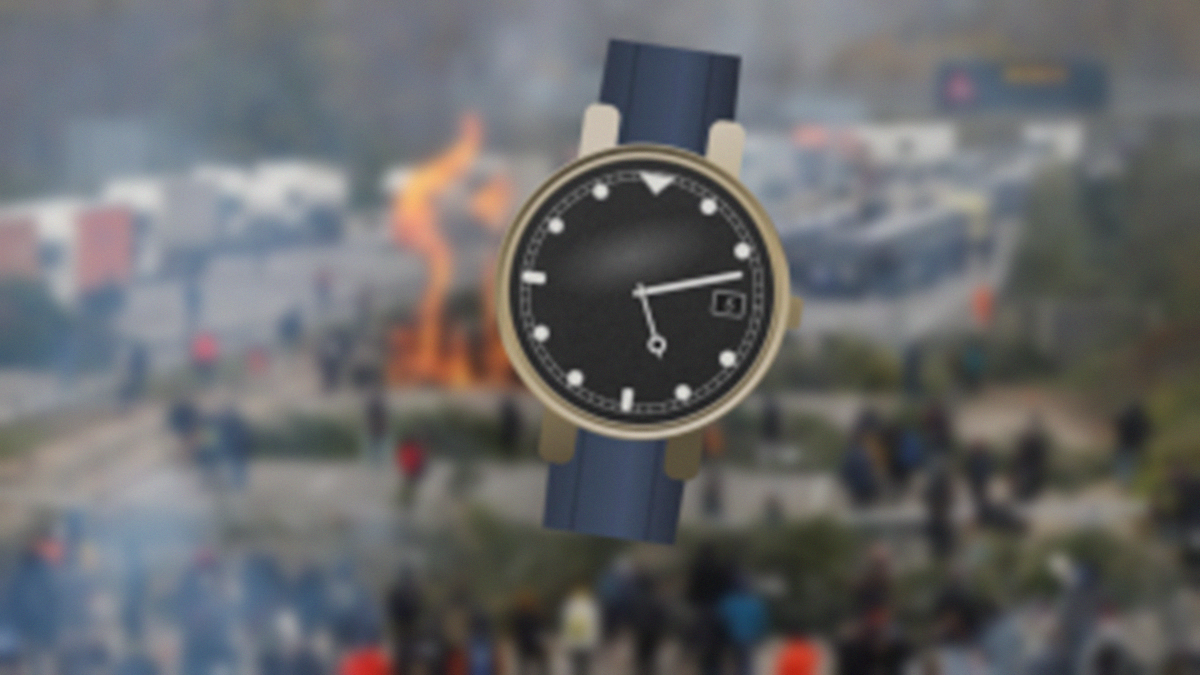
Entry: 5 h 12 min
